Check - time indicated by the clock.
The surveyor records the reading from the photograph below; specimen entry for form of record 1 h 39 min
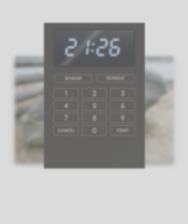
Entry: 21 h 26 min
